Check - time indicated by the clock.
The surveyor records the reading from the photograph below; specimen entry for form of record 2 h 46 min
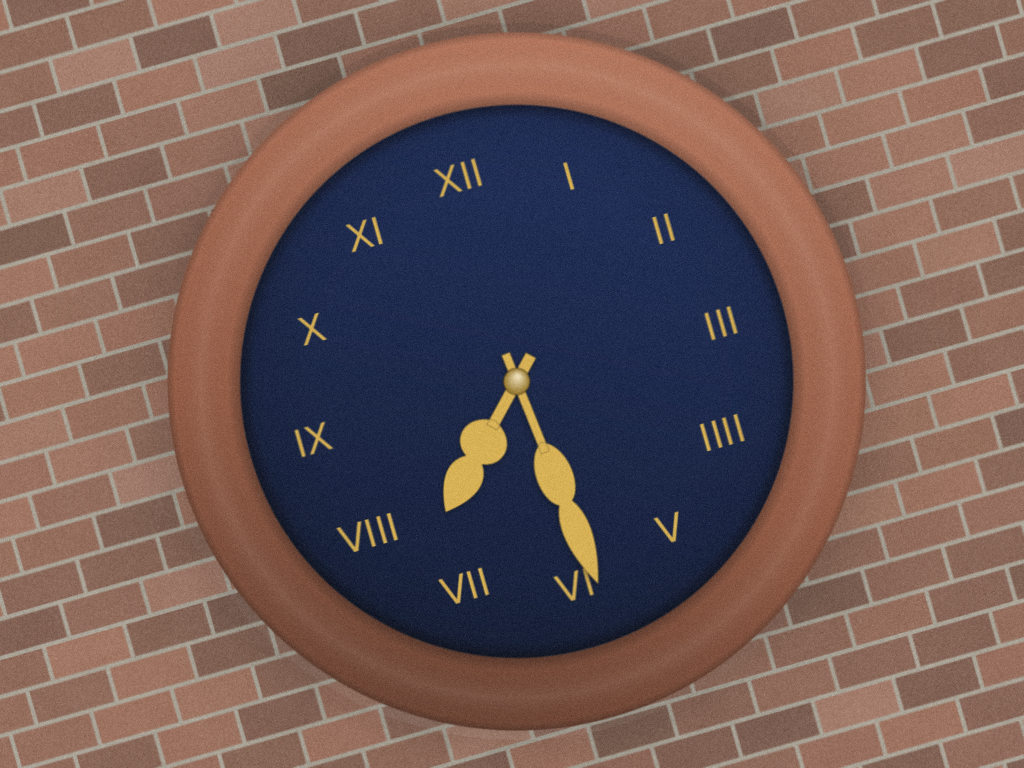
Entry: 7 h 29 min
